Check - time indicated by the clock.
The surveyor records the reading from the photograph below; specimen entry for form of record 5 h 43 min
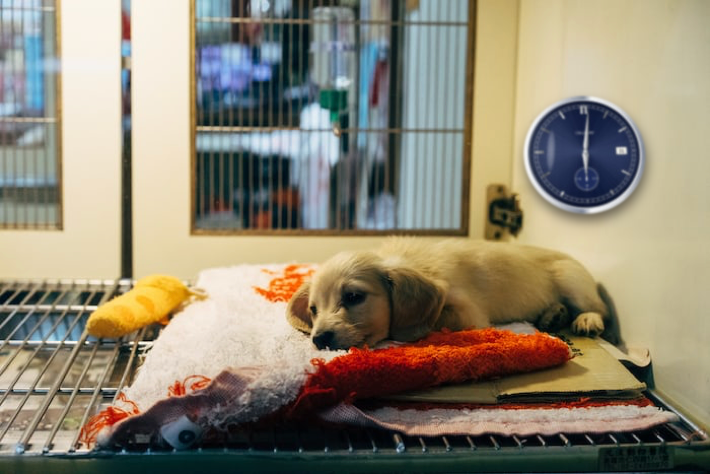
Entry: 6 h 01 min
